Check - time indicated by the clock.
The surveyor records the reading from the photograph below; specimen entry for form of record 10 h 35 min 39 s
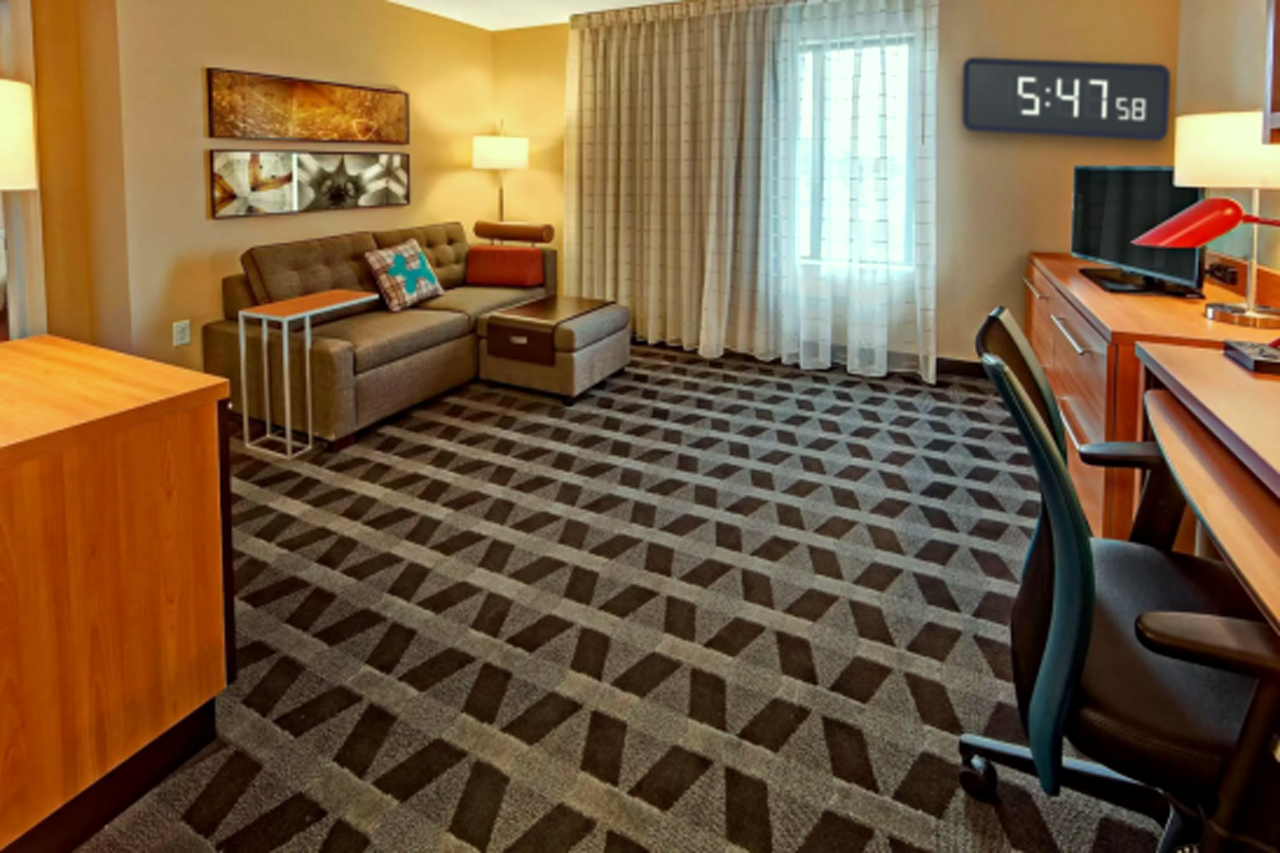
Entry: 5 h 47 min 58 s
